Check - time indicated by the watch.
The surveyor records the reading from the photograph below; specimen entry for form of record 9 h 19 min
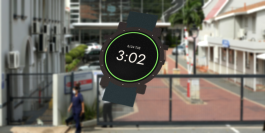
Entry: 3 h 02 min
